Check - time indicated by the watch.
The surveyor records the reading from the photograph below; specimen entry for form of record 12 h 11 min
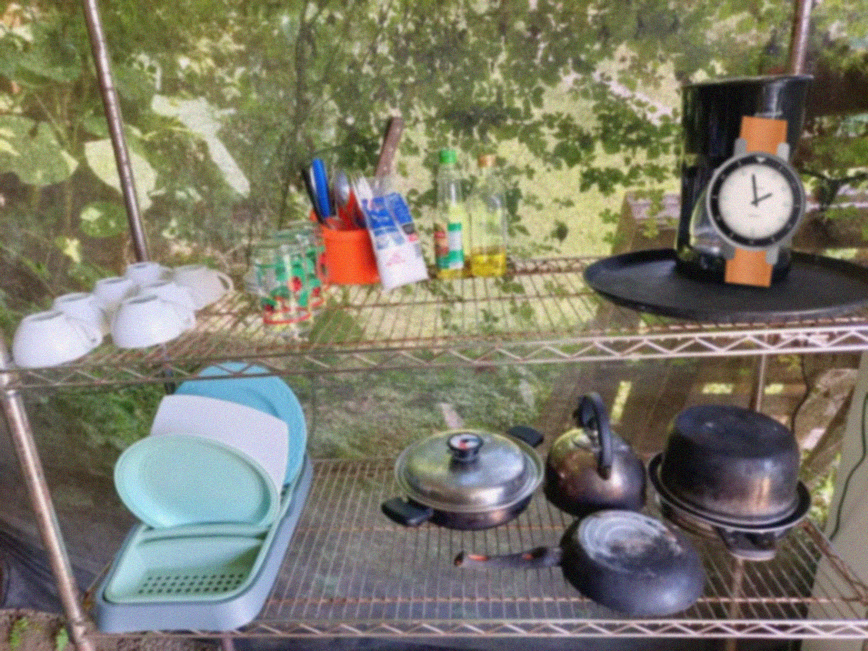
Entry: 1 h 58 min
